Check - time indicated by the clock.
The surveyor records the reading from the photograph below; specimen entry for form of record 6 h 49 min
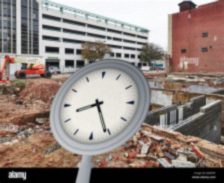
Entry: 8 h 26 min
